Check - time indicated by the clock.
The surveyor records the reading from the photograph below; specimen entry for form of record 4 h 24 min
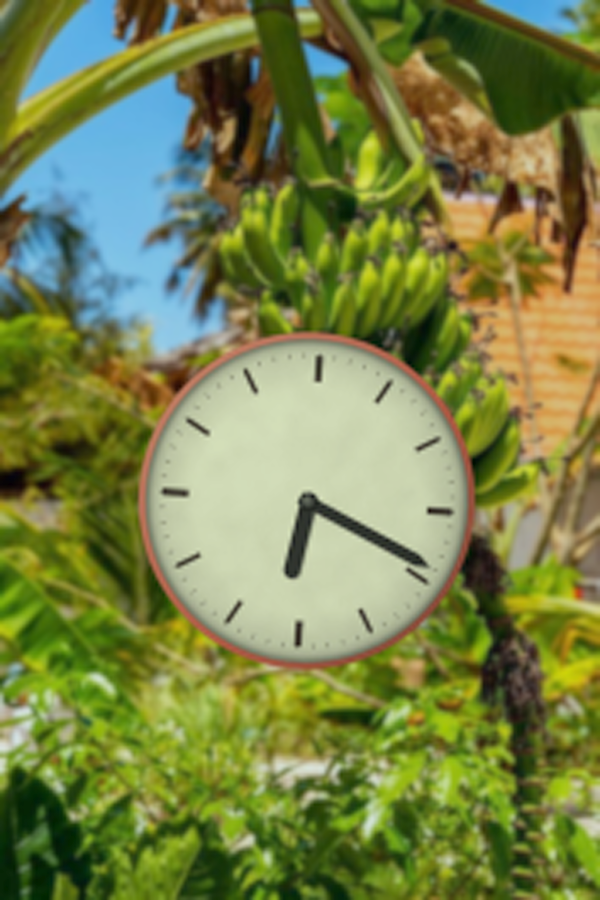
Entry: 6 h 19 min
